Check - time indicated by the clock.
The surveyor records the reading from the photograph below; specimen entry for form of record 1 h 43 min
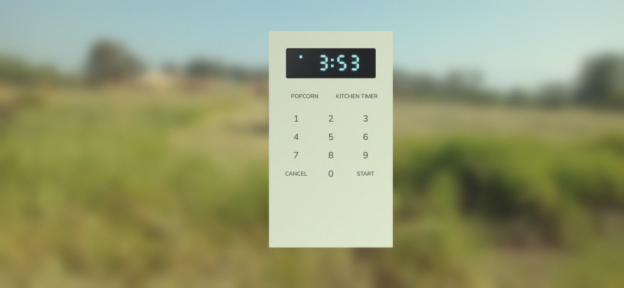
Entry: 3 h 53 min
